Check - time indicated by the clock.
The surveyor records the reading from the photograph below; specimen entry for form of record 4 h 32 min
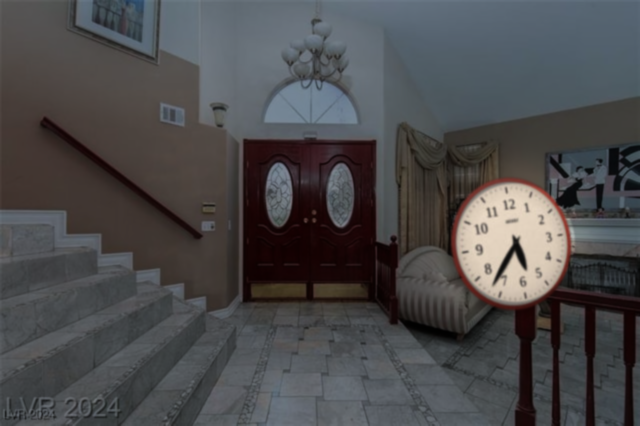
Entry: 5 h 37 min
